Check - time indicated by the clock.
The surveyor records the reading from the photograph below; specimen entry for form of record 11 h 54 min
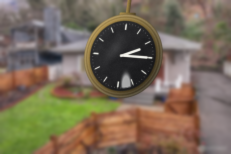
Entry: 2 h 15 min
